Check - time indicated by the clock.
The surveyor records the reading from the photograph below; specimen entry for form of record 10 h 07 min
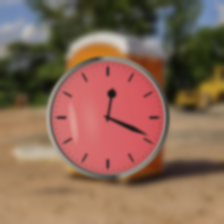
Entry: 12 h 19 min
